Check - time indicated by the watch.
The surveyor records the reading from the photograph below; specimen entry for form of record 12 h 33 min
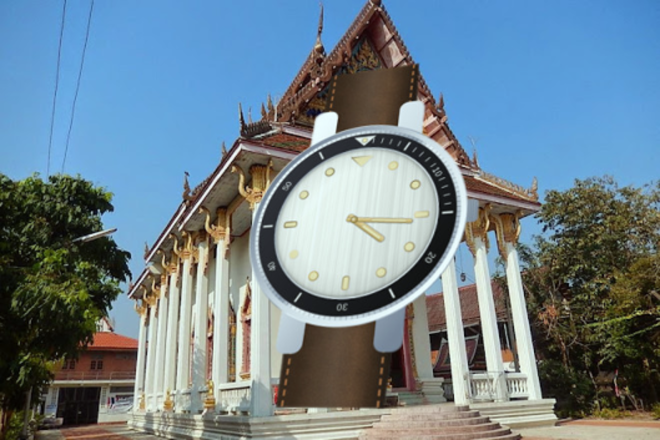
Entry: 4 h 16 min
